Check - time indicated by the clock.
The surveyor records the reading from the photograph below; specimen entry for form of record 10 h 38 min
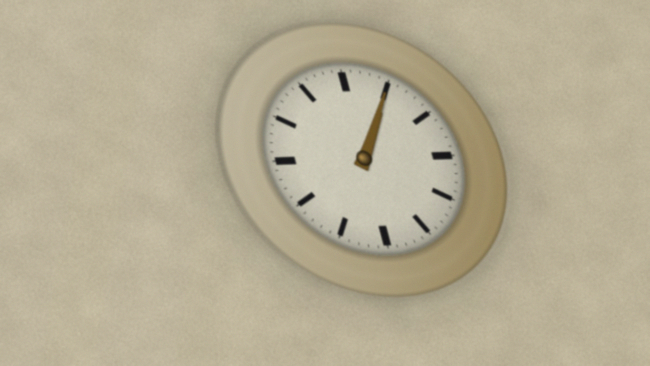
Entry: 1 h 05 min
